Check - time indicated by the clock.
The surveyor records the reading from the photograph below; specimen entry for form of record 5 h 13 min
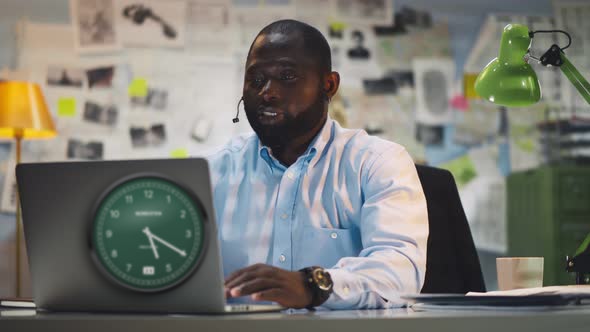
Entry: 5 h 20 min
